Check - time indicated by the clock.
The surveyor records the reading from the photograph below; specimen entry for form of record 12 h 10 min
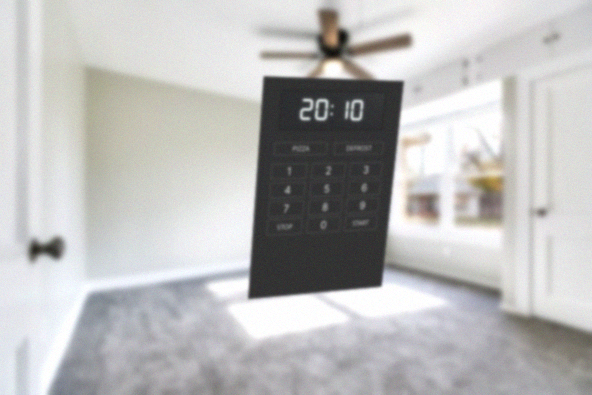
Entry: 20 h 10 min
